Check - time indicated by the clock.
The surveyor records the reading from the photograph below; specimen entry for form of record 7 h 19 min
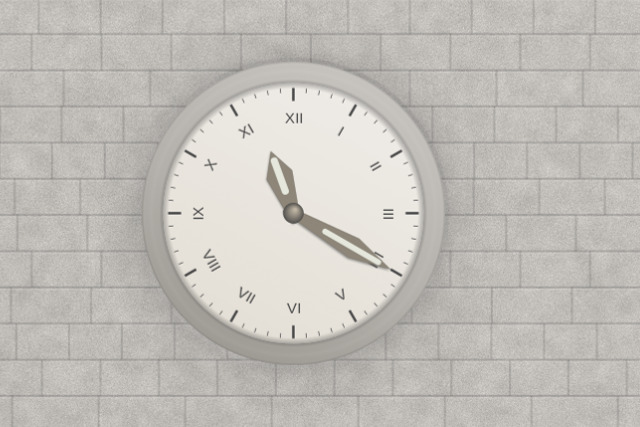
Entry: 11 h 20 min
